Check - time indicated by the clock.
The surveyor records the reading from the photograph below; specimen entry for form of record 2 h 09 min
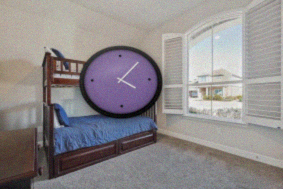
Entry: 4 h 07 min
